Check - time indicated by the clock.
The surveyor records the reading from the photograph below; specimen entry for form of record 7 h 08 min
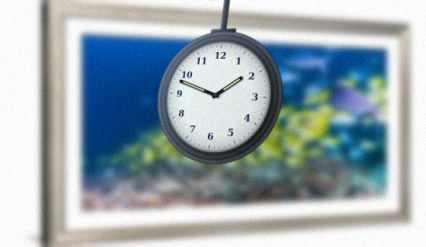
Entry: 1 h 48 min
